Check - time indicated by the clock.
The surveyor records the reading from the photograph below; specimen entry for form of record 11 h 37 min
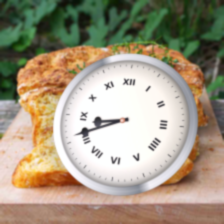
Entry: 8 h 41 min
